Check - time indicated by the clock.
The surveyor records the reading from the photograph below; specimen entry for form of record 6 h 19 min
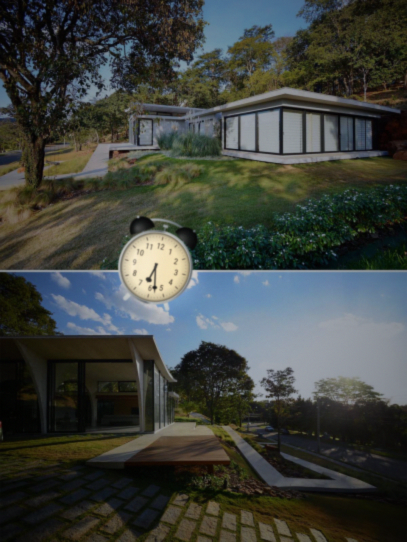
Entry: 6 h 28 min
